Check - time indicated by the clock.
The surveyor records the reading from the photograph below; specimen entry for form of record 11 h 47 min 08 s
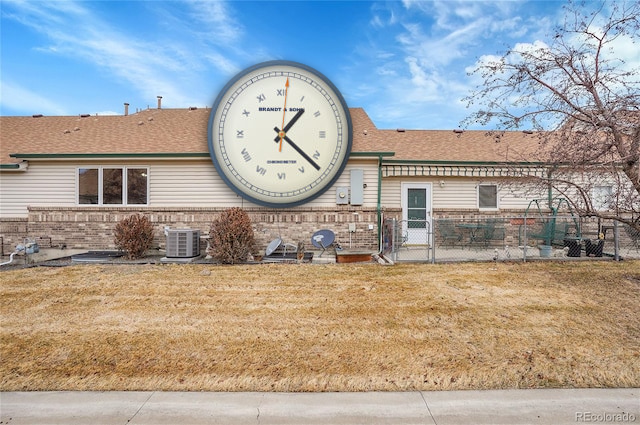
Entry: 1 h 22 min 01 s
